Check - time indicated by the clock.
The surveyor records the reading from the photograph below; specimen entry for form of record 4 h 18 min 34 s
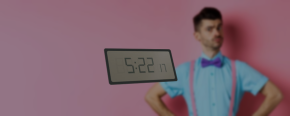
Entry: 5 h 22 min 17 s
